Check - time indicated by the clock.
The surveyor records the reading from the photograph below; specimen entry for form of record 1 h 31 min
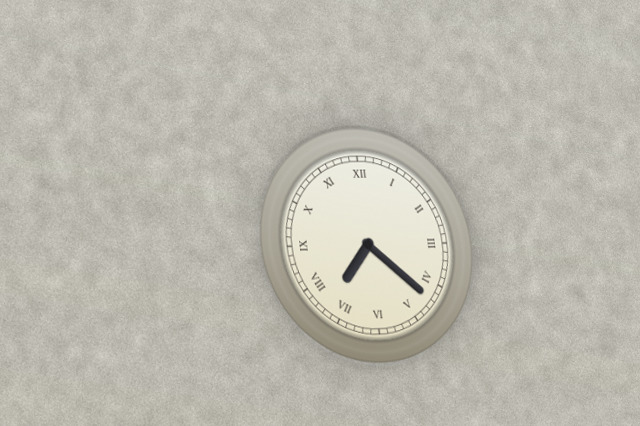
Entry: 7 h 22 min
